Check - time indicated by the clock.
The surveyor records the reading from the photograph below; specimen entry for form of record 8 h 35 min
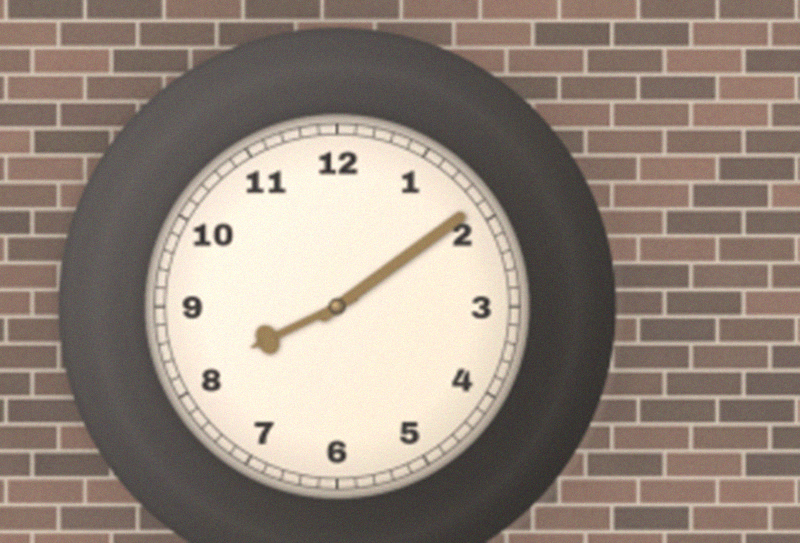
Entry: 8 h 09 min
